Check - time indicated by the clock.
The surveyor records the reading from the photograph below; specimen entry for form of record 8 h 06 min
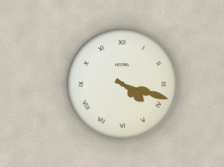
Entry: 4 h 18 min
